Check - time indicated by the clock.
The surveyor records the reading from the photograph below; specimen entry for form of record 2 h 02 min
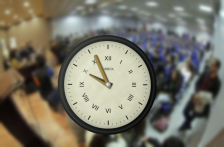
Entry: 9 h 56 min
